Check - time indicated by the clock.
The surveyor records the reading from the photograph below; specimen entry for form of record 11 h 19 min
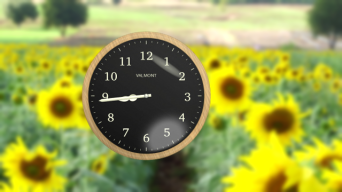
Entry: 8 h 44 min
